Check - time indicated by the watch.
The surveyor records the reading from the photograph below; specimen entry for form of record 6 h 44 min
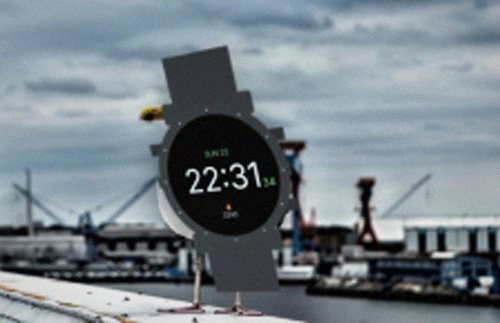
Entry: 22 h 31 min
